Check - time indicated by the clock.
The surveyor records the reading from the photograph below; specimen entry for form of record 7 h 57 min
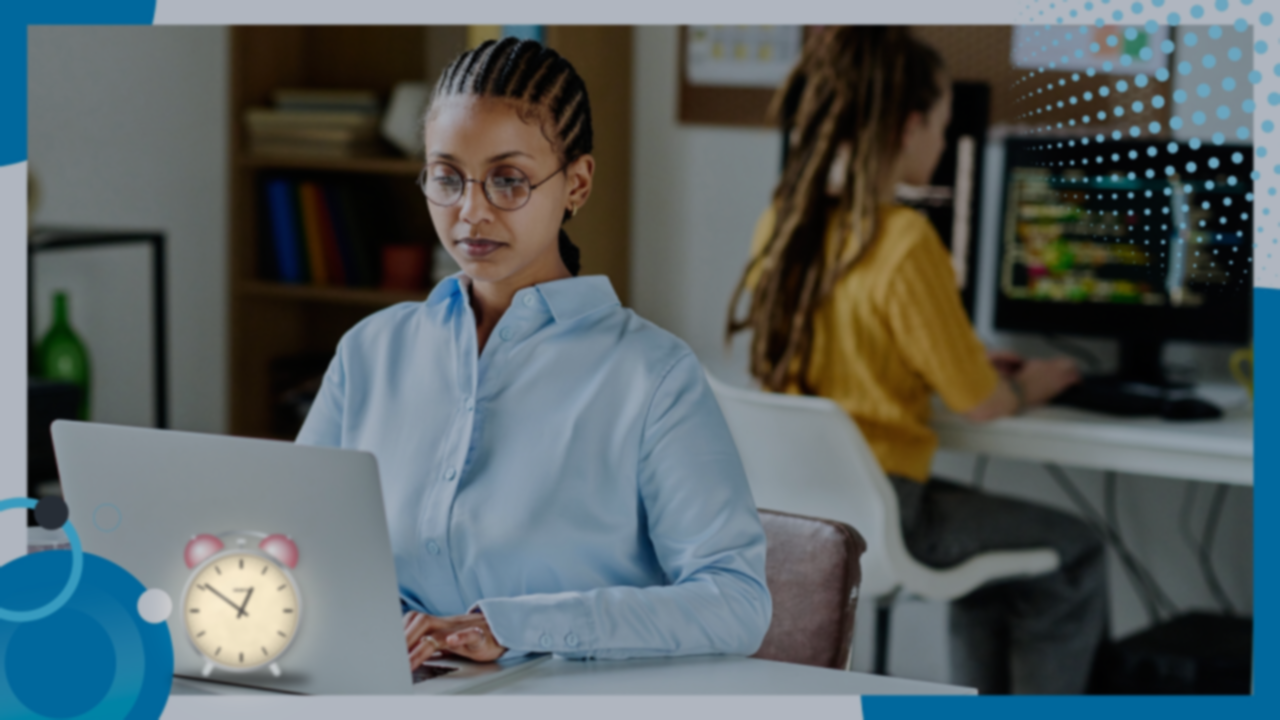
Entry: 12 h 51 min
